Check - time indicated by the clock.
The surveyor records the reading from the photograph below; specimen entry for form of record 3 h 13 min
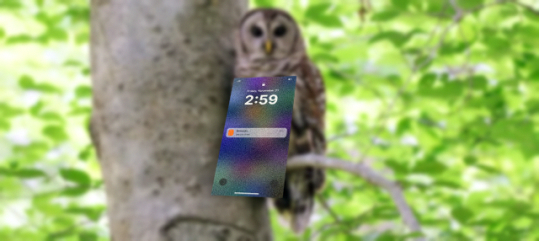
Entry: 2 h 59 min
